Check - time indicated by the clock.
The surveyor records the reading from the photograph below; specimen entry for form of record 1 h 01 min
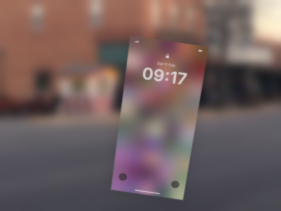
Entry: 9 h 17 min
